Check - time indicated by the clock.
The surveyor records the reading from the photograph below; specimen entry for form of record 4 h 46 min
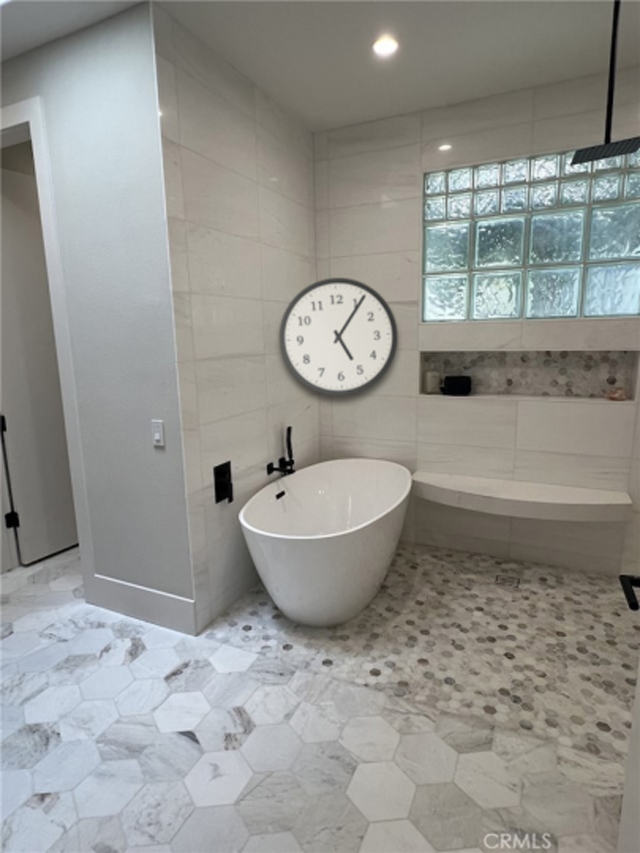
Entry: 5 h 06 min
